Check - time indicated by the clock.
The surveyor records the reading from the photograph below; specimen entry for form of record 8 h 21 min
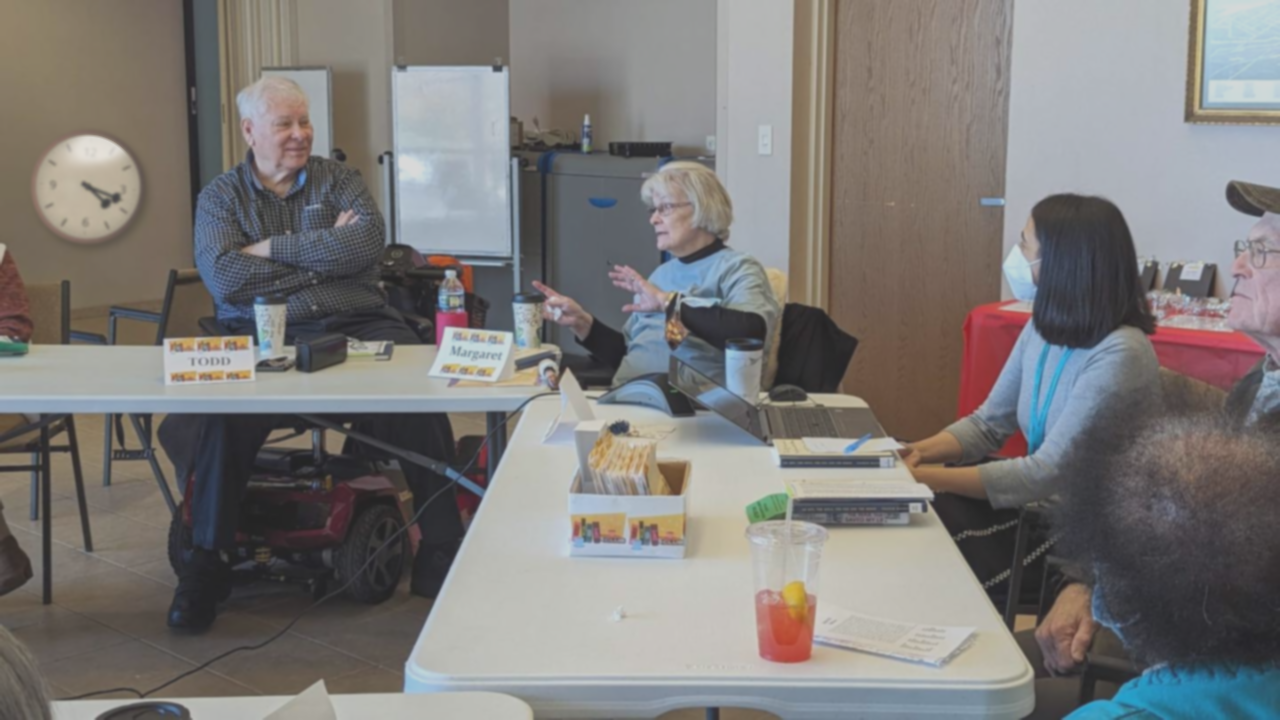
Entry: 4 h 18 min
